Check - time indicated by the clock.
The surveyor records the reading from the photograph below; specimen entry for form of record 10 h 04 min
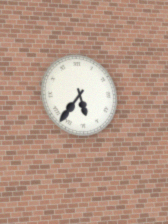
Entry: 5 h 37 min
